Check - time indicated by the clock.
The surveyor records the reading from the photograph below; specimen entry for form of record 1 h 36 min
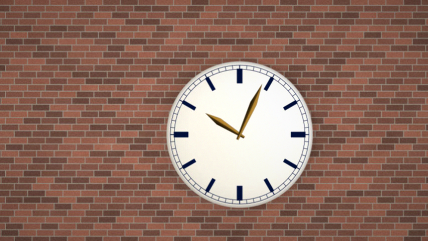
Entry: 10 h 04 min
